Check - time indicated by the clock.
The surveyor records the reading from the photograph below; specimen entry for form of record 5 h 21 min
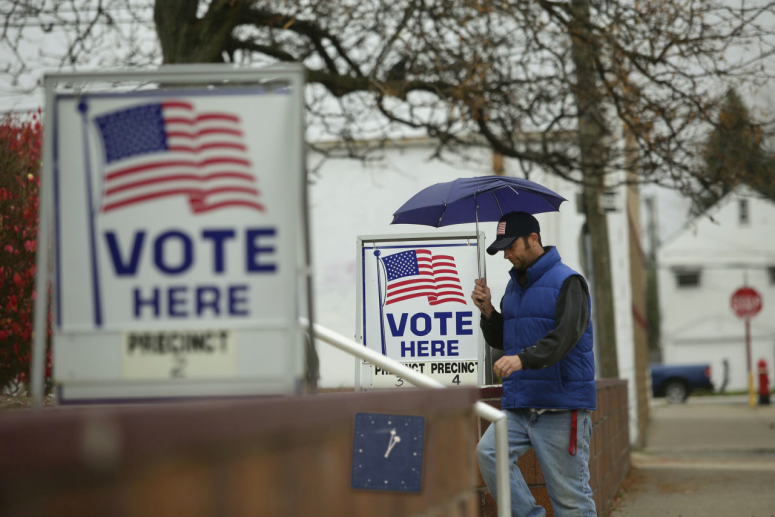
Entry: 1 h 02 min
